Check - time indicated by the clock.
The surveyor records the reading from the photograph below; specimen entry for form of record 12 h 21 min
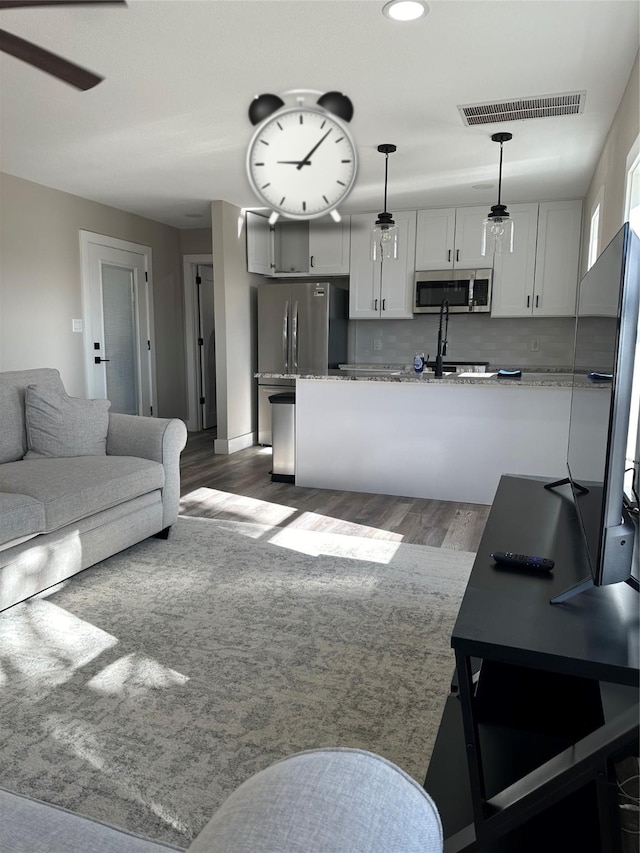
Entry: 9 h 07 min
